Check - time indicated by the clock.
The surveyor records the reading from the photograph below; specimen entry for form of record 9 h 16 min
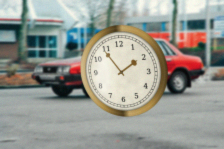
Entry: 1 h 54 min
